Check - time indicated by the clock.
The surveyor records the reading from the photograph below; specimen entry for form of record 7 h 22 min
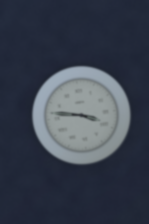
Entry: 3 h 47 min
